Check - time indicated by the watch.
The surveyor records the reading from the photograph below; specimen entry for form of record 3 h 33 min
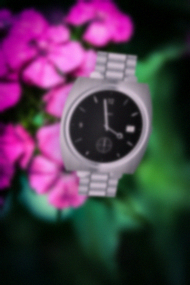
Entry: 3 h 58 min
